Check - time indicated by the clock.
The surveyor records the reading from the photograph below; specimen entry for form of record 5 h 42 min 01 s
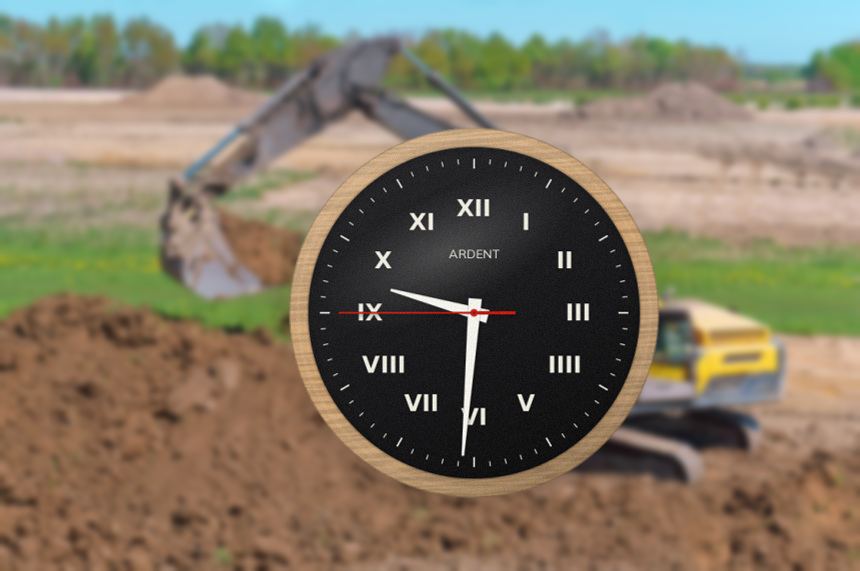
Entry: 9 h 30 min 45 s
